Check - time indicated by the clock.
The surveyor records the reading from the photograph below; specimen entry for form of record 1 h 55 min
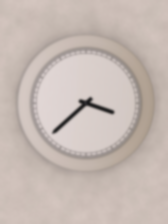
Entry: 3 h 38 min
